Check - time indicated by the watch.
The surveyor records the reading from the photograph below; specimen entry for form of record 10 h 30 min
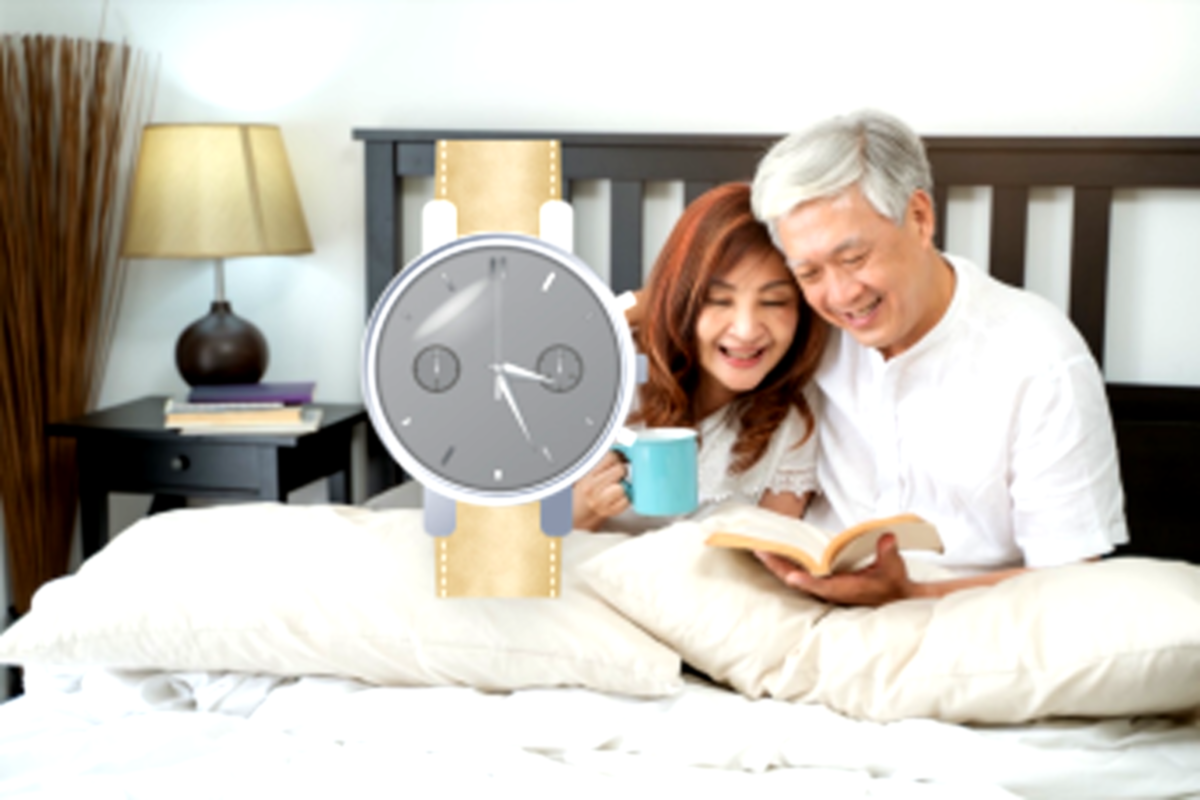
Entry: 3 h 26 min
